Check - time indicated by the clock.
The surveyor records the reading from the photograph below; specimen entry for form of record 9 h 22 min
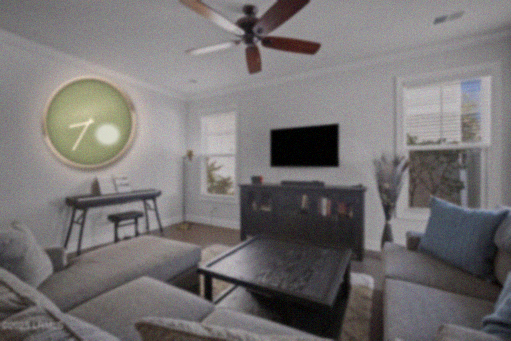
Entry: 8 h 35 min
